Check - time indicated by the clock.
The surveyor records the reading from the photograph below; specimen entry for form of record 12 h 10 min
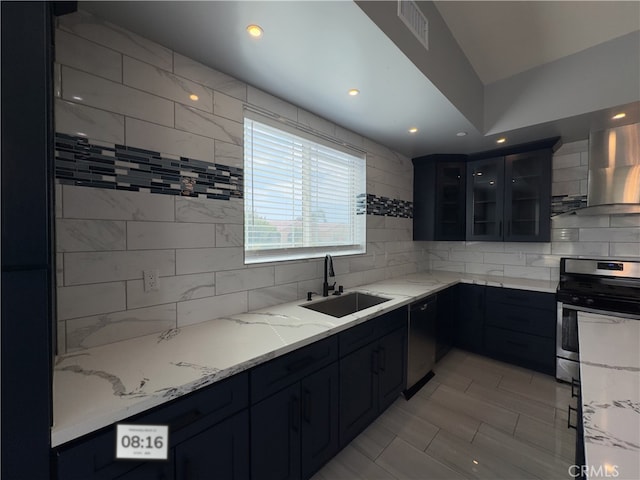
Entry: 8 h 16 min
